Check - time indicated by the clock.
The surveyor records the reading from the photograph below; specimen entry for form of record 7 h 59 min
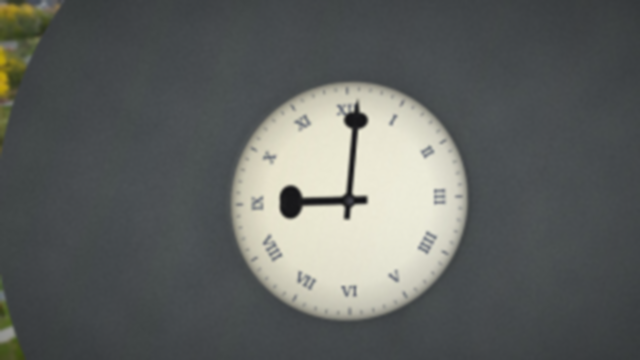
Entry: 9 h 01 min
